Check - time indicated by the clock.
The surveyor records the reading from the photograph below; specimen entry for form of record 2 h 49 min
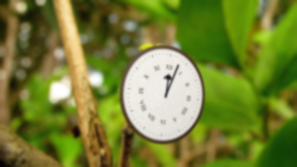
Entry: 12 h 03 min
